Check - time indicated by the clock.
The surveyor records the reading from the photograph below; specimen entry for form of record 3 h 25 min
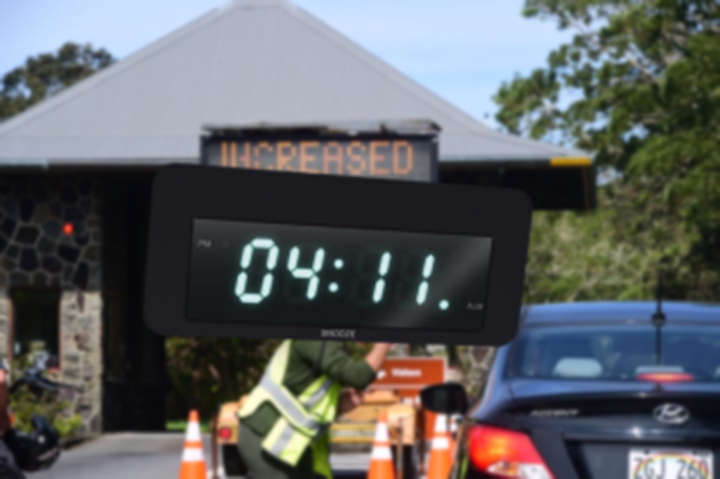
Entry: 4 h 11 min
